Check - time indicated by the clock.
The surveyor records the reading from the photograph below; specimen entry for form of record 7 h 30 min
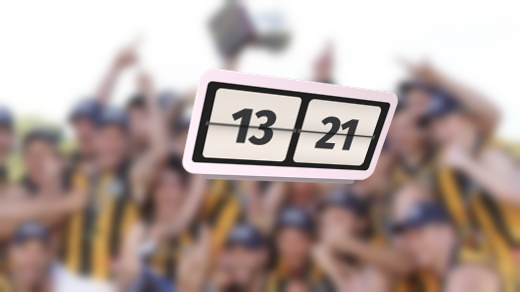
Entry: 13 h 21 min
